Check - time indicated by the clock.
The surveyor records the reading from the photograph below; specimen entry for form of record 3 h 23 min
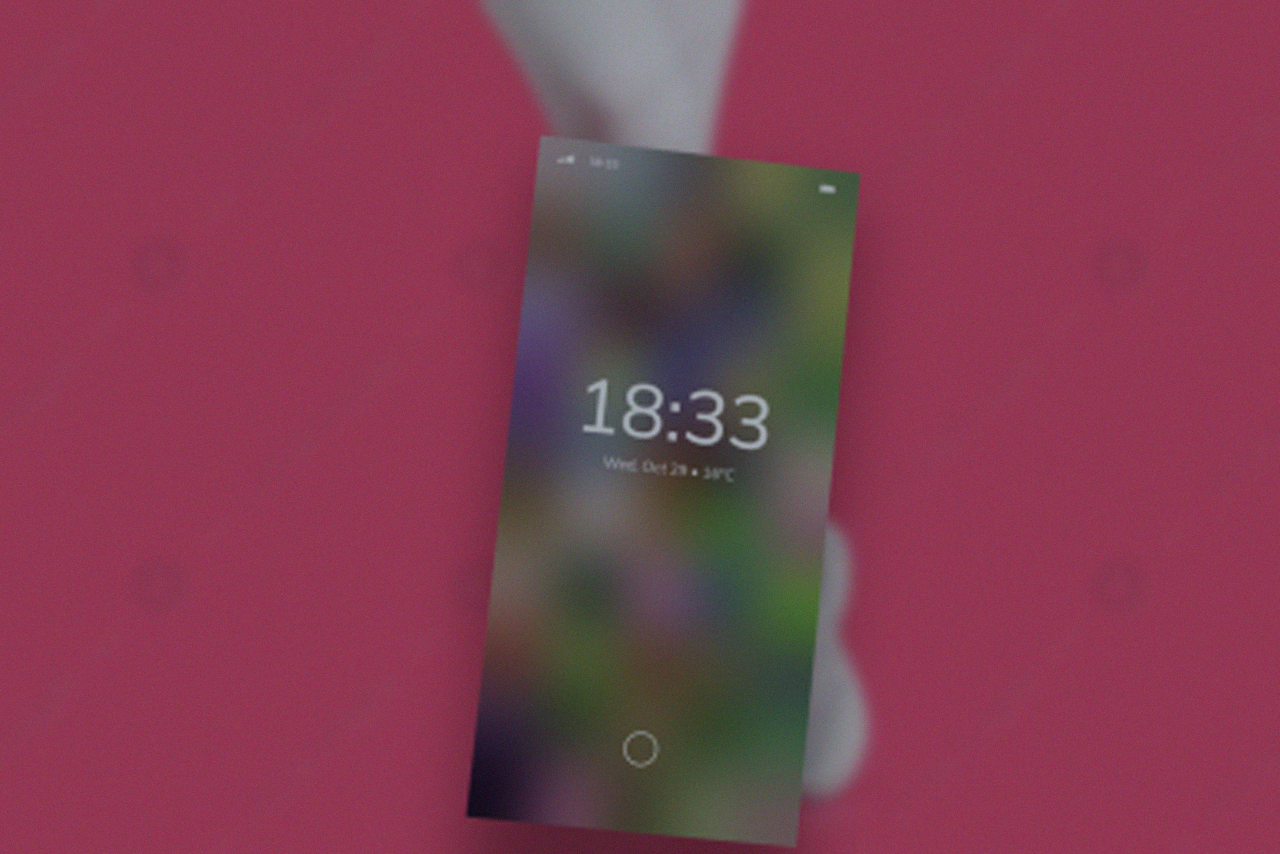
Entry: 18 h 33 min
